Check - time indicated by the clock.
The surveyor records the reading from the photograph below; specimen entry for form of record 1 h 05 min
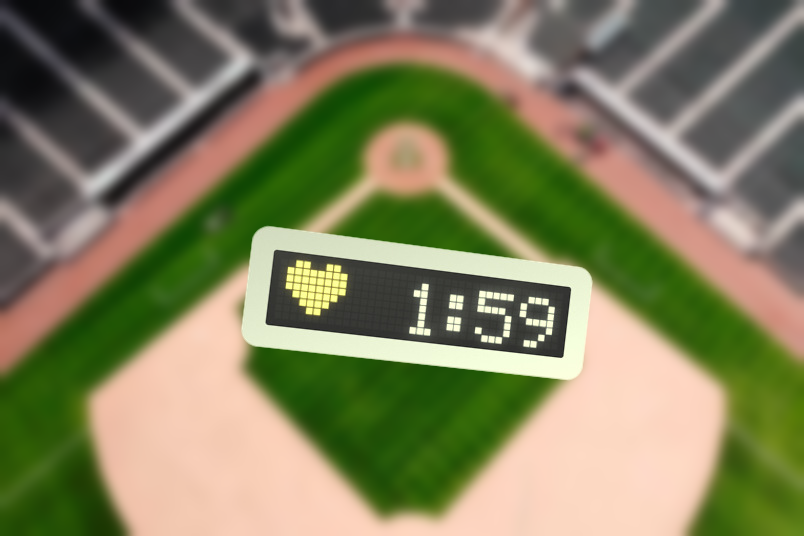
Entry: 1 h 59 min
